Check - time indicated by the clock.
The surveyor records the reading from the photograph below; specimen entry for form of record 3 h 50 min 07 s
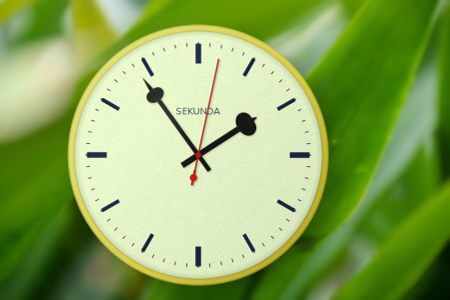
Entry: 1 h 54 min 02 s
